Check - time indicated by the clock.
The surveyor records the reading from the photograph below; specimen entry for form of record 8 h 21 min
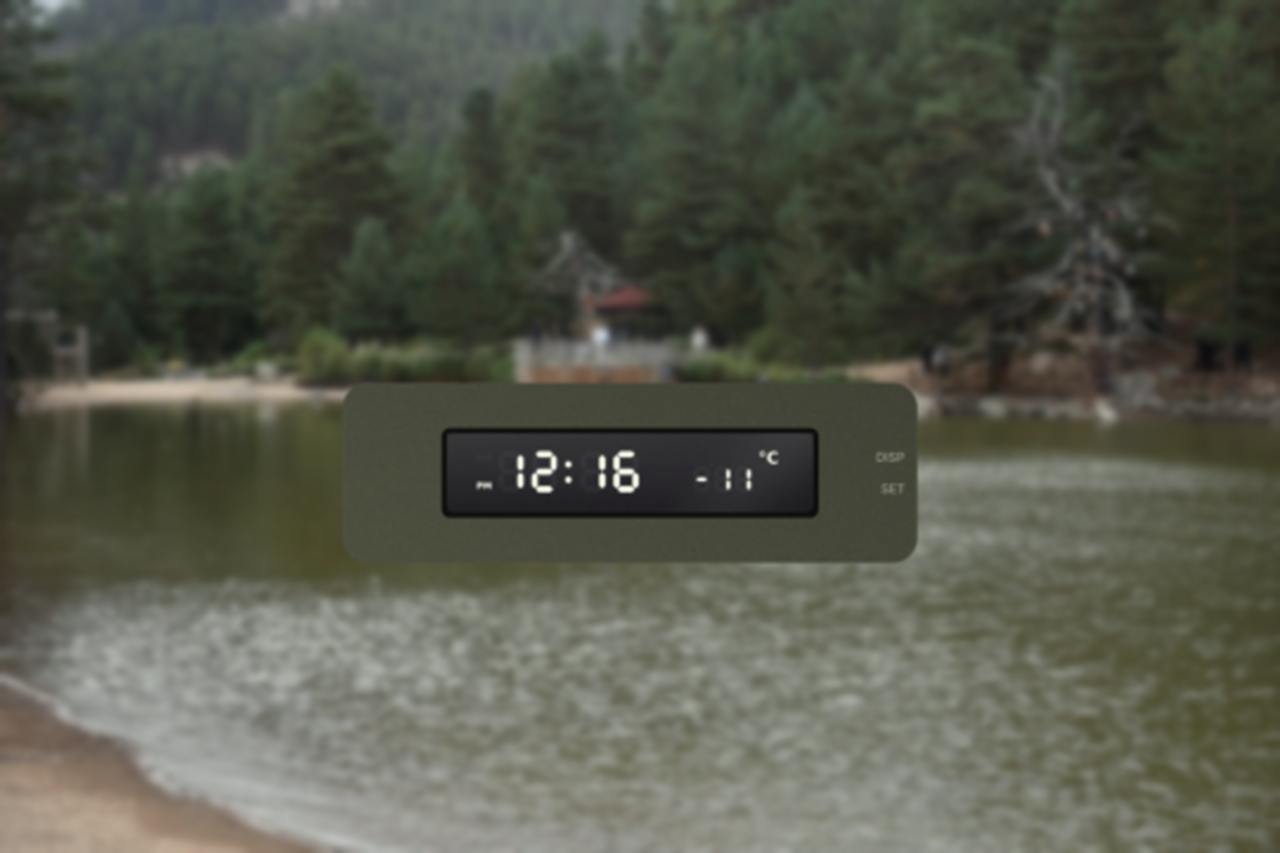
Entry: 12 h 16 min
